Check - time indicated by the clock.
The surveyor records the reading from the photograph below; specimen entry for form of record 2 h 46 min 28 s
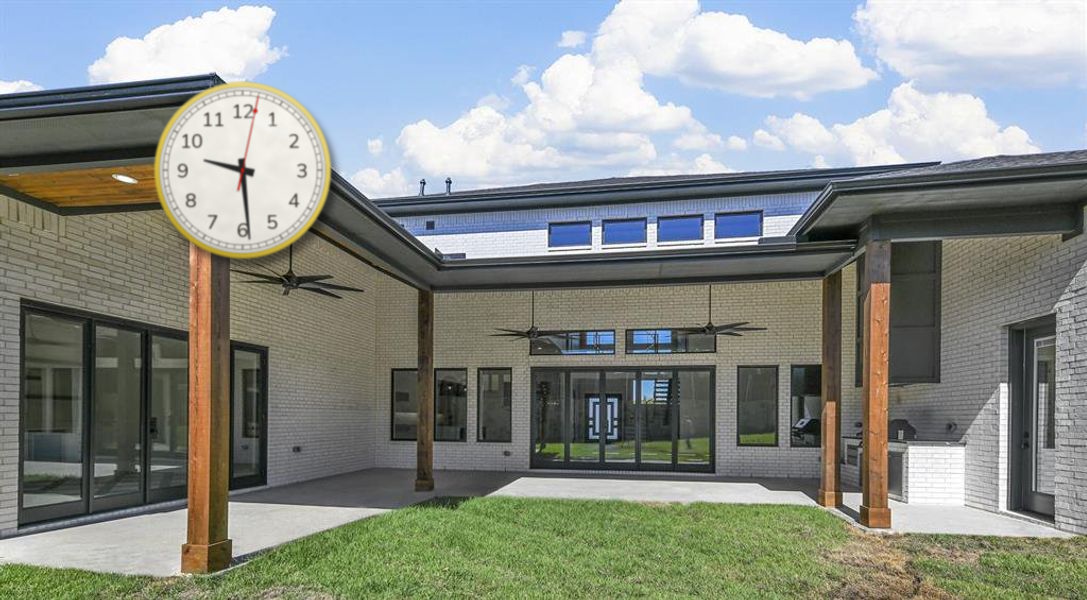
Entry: 9 h 29 min 02 s
